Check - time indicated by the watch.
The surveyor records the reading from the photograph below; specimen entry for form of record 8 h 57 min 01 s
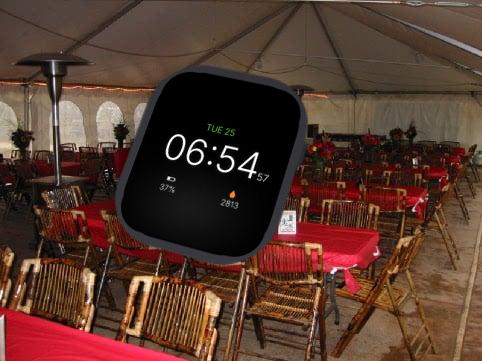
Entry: 6 h 54 min 57 s
